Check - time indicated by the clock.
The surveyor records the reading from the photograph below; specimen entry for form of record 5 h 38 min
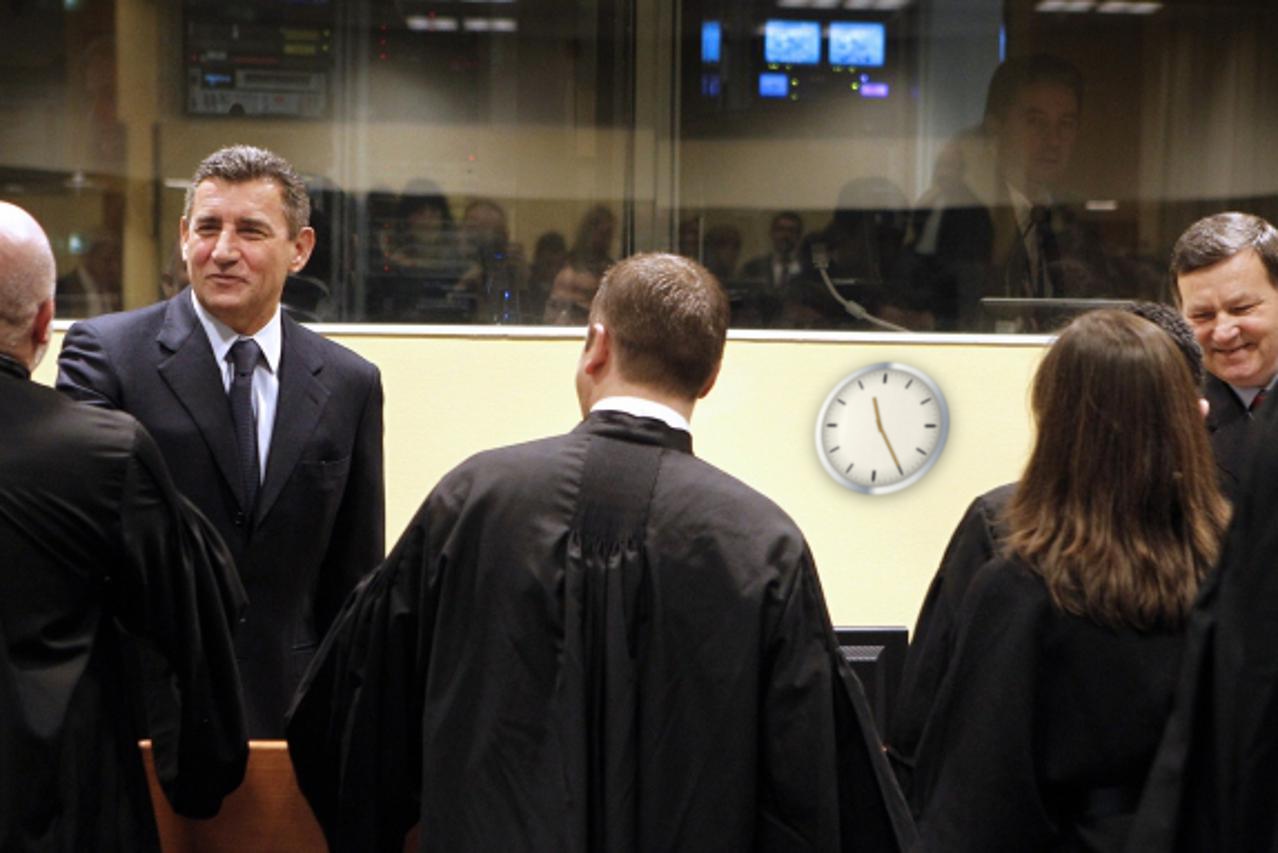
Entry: 11 h 25 min
